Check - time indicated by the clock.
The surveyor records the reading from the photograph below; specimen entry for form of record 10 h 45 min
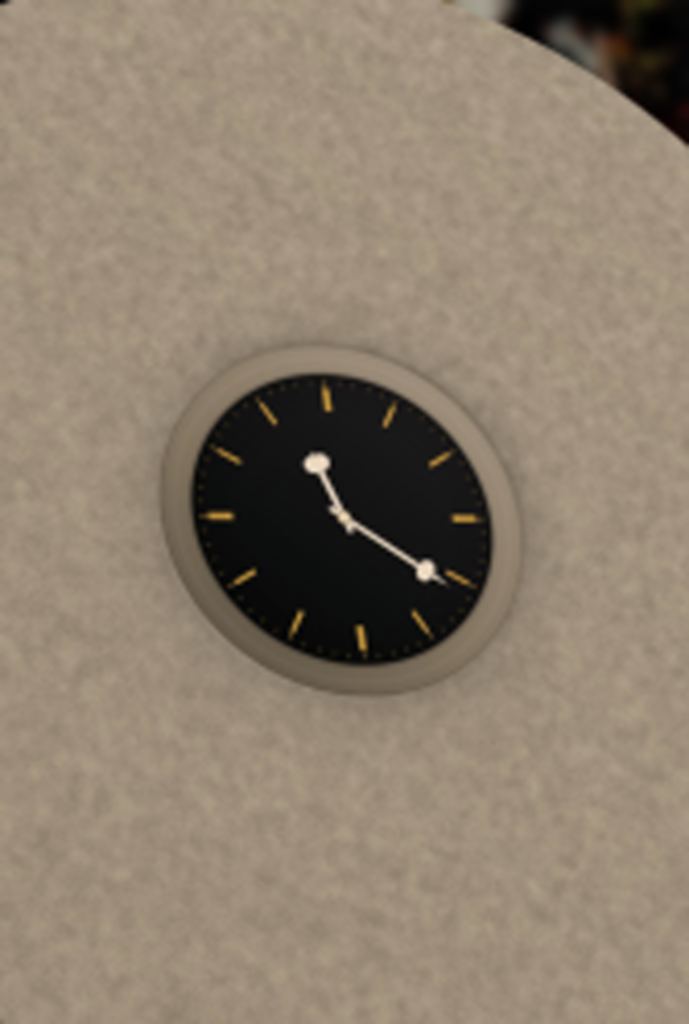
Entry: 11 h 21 min
